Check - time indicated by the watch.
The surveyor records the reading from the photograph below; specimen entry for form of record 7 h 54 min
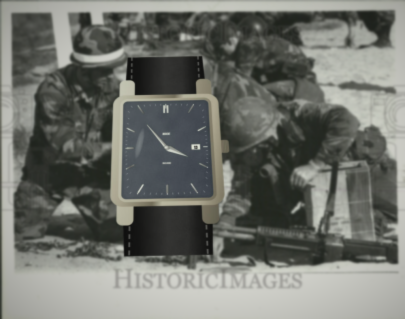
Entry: 3 h 54 min
